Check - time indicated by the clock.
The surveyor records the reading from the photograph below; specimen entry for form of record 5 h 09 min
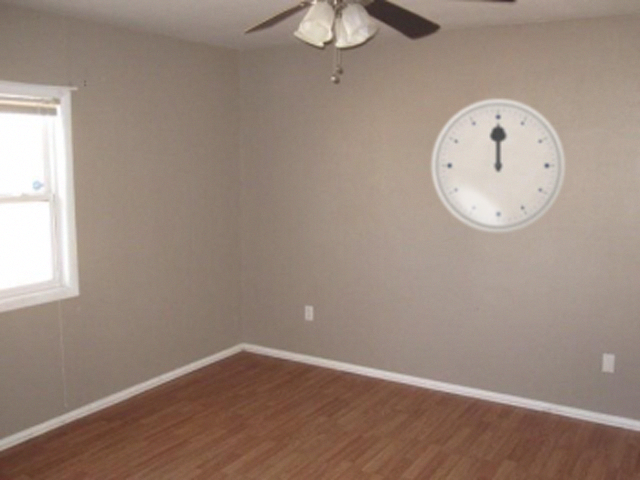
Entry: 12 h 00 min
